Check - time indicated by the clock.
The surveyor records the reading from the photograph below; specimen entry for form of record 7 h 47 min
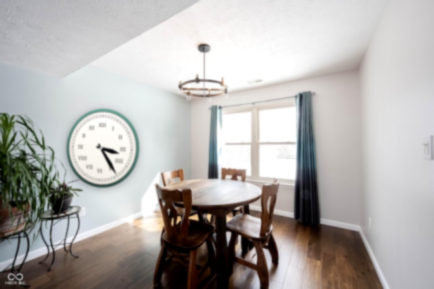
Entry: 3 h 24 min
